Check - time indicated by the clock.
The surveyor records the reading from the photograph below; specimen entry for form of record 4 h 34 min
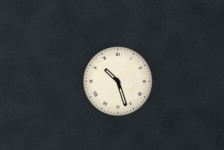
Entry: 10 h 27 min
